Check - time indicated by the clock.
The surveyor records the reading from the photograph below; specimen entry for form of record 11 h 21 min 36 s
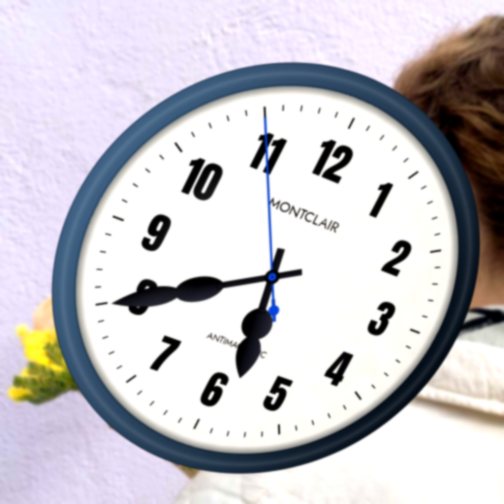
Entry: 5 h 39 min 55 s
